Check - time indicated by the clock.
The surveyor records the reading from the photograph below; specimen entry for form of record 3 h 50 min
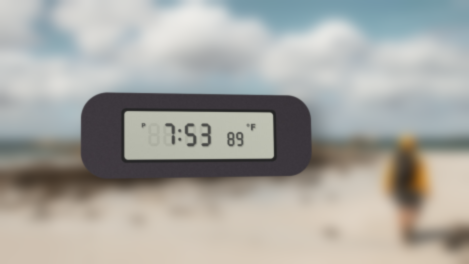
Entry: 7 h 53 min
